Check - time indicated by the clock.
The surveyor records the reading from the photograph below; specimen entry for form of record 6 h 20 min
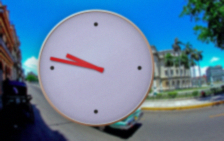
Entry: 9 h 47 min
